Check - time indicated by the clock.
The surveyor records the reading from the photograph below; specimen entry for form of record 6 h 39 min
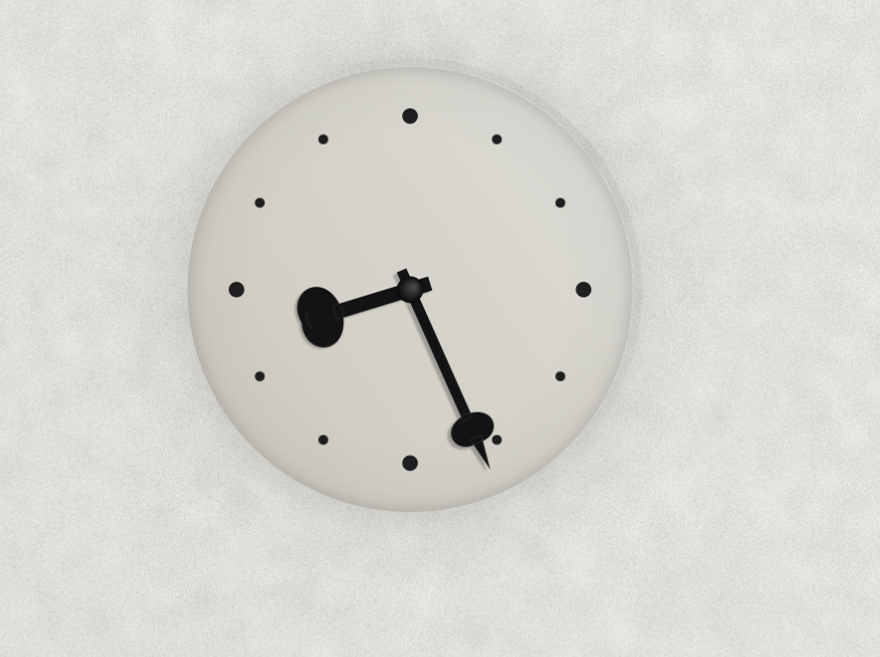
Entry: 8 h 26 min
